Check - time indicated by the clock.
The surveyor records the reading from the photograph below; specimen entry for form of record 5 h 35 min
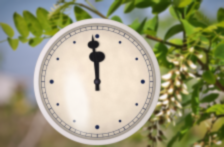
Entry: 11 h 59 min
